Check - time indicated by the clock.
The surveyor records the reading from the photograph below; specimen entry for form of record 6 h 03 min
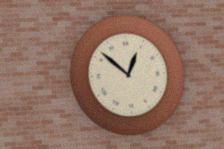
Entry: 12 h 52 min
